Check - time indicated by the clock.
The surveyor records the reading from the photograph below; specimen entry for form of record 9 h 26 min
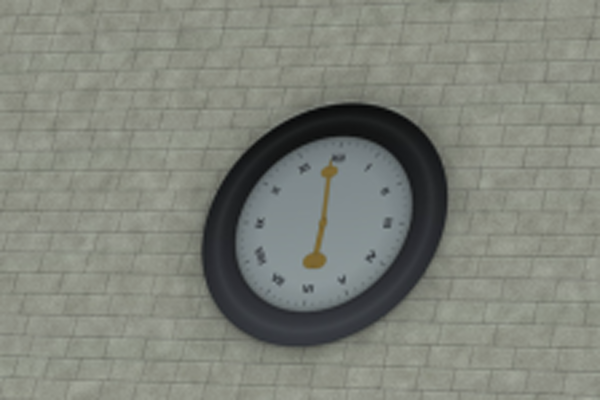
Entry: 5 h 59 min
